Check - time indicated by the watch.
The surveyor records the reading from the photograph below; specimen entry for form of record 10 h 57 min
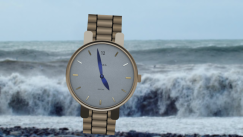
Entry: 4 h 58 min
